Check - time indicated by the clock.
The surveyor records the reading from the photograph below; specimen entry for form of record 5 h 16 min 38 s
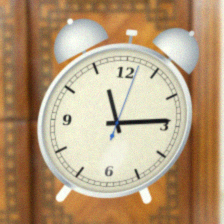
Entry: 11 h 14 min 02 s
